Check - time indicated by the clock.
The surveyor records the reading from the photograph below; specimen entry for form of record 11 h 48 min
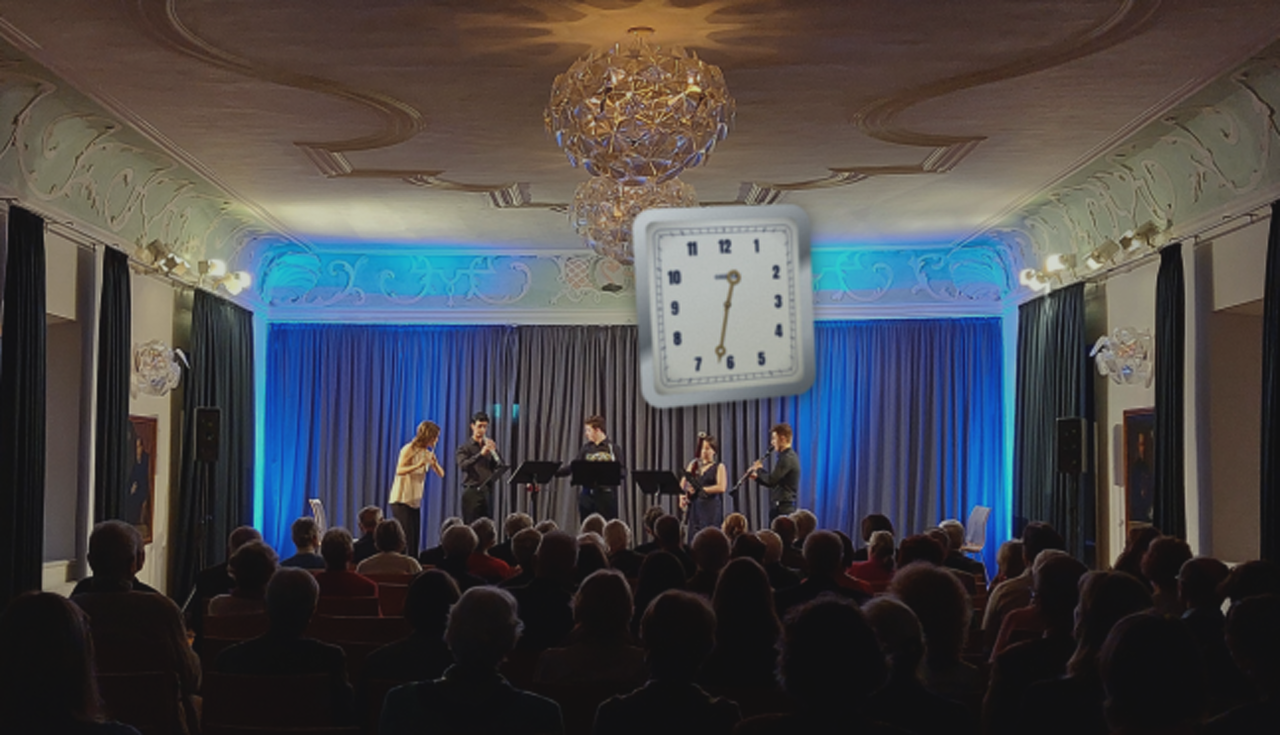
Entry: 12 h 32 min
